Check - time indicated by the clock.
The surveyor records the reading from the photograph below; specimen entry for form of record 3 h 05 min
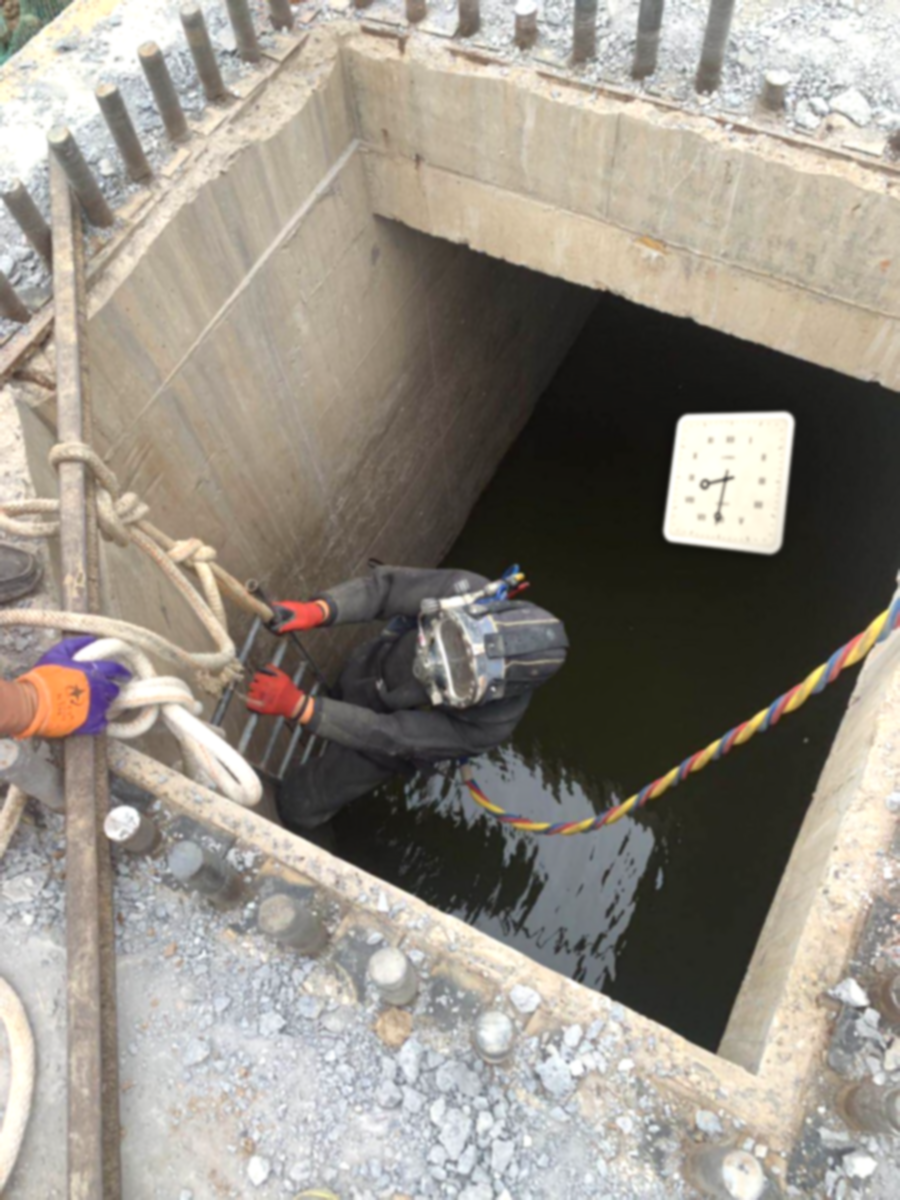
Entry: 8 h 31 min
